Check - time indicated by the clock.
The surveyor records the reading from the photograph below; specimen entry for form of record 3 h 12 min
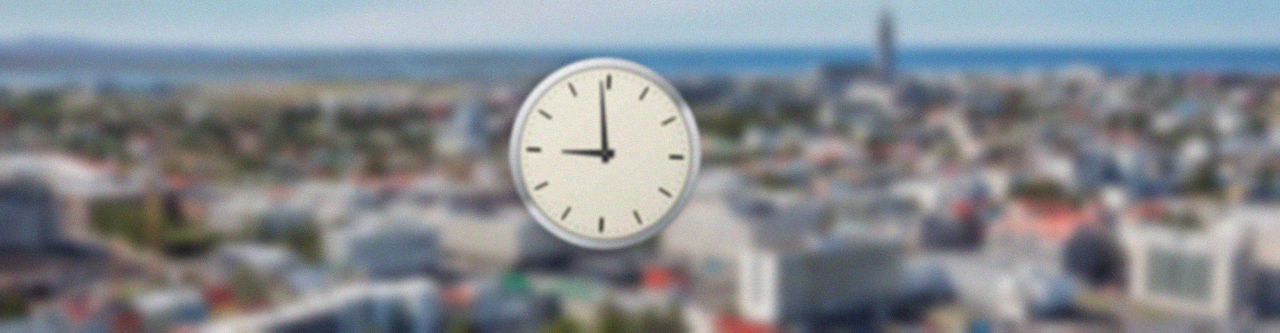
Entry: 8 h 59 min
